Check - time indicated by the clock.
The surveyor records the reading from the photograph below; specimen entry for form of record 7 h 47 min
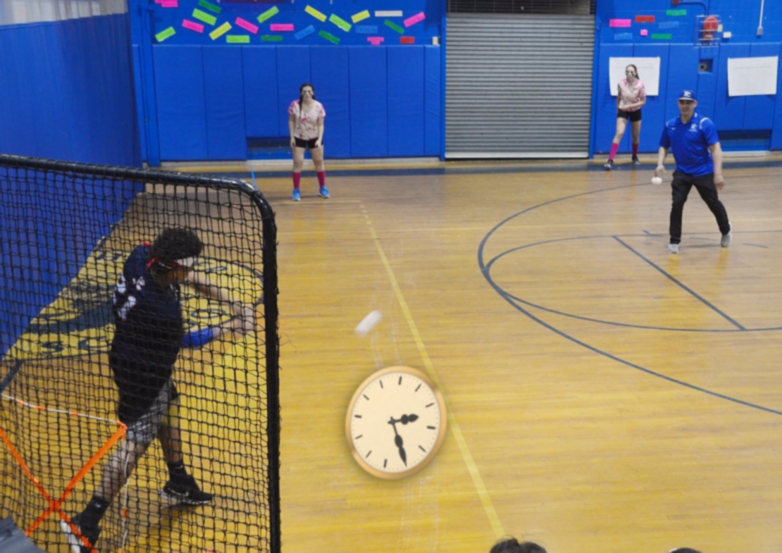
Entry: 2 h 25 min
